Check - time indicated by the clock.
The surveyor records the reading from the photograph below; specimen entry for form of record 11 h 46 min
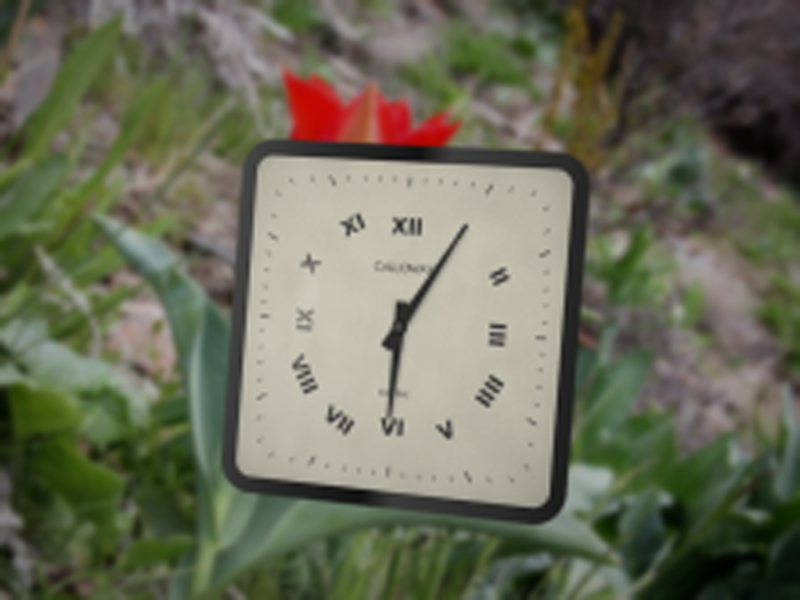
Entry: 6 h 05 min
